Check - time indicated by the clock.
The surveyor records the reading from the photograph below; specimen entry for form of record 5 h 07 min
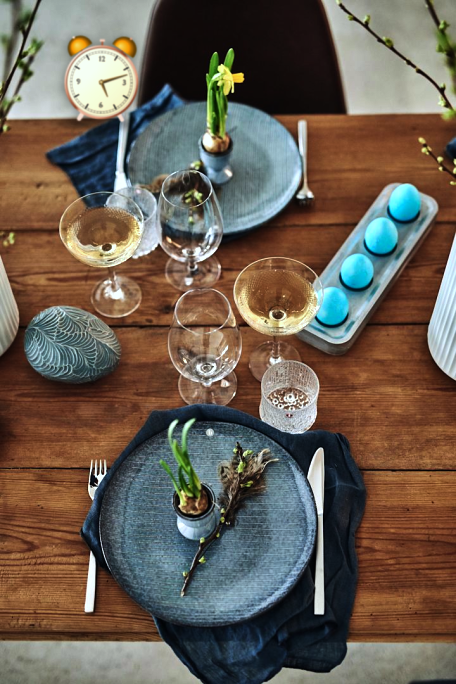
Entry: 5 h 12 min
